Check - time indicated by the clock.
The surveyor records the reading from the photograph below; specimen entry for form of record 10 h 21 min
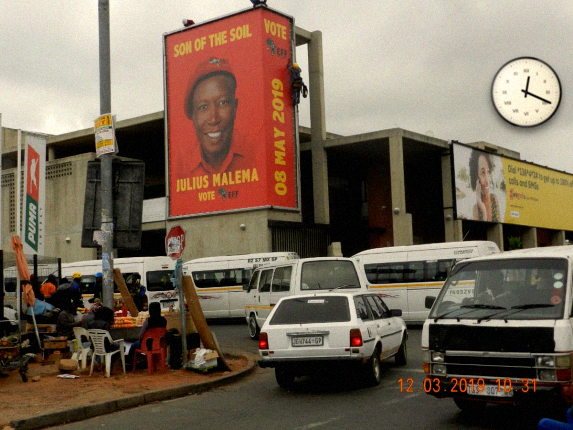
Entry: 12 h 19 min
